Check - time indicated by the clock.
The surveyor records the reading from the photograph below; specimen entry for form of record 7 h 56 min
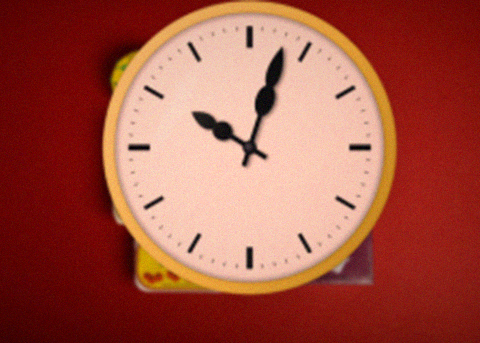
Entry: 10 h 03 min
